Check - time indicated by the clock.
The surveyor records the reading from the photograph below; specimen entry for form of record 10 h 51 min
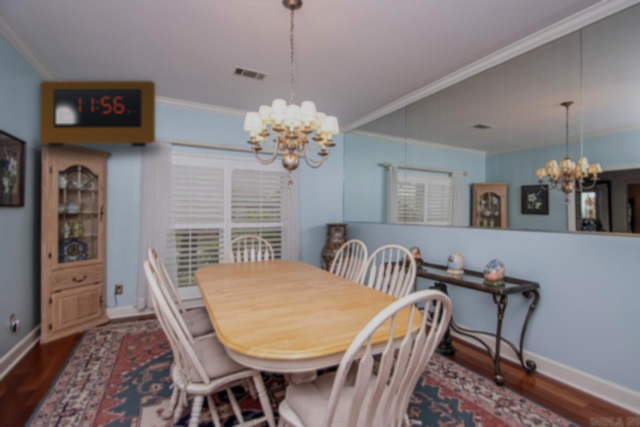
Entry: 11 h 56 min
